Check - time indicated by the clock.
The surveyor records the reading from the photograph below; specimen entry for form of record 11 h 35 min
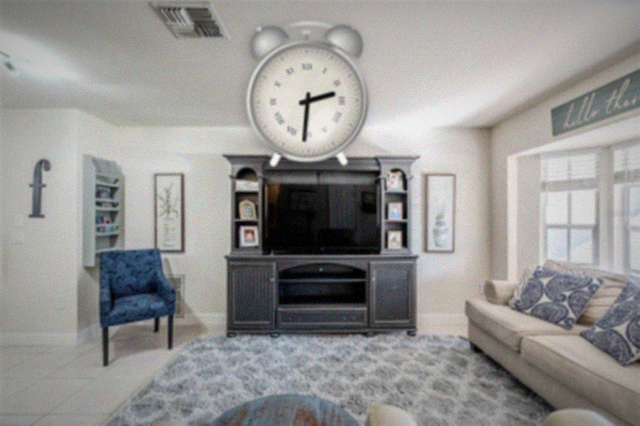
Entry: 2 h 31 min
